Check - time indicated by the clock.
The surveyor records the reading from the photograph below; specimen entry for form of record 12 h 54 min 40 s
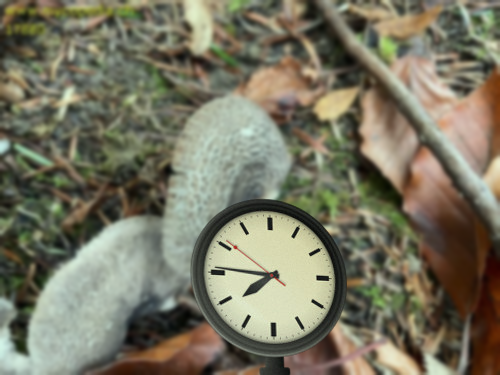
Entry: 7 h 45 min 51 s
